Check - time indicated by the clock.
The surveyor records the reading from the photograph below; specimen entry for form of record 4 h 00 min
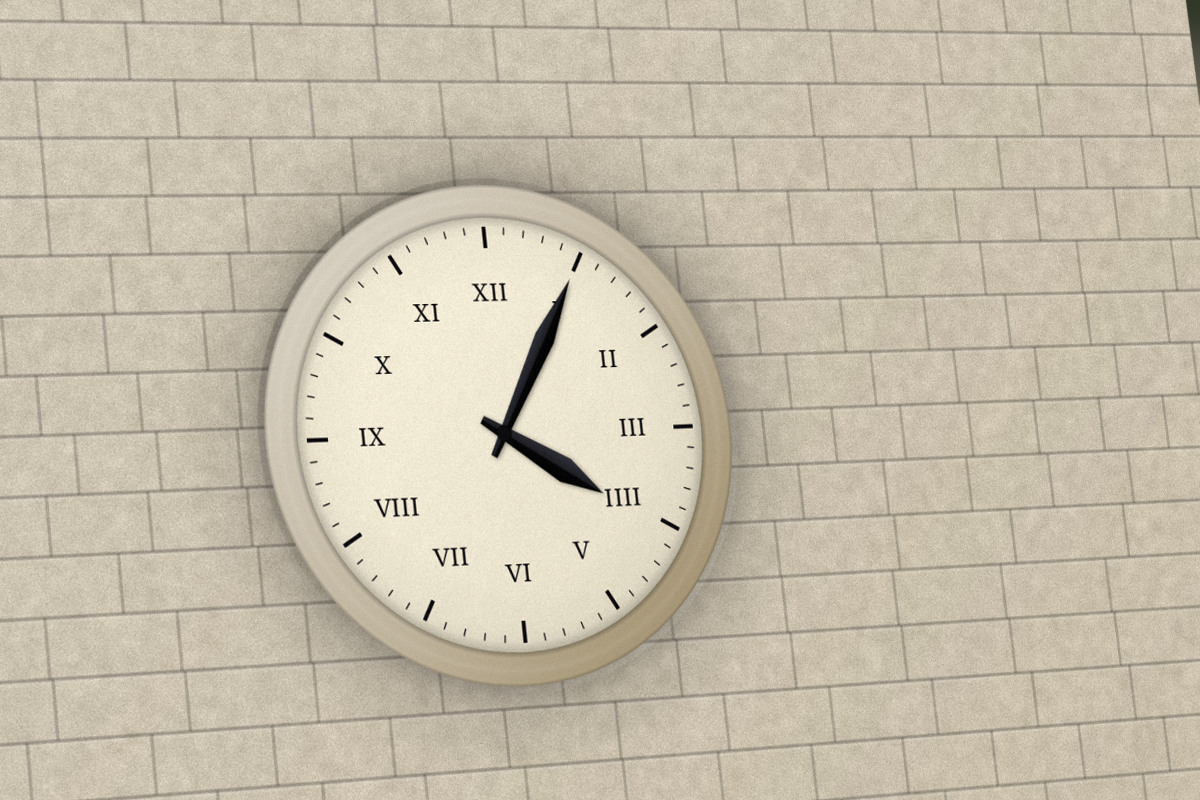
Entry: 4 h 05 min
